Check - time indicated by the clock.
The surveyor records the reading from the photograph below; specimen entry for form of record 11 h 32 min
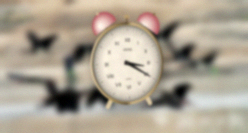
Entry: 3 h 20 min
